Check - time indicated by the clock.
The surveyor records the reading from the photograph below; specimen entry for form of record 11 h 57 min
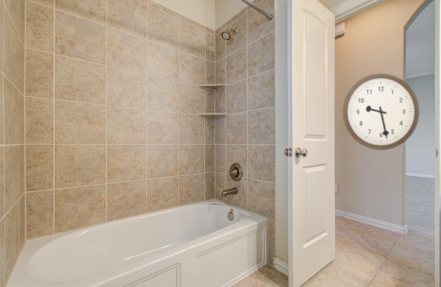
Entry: 9 h 28 min
